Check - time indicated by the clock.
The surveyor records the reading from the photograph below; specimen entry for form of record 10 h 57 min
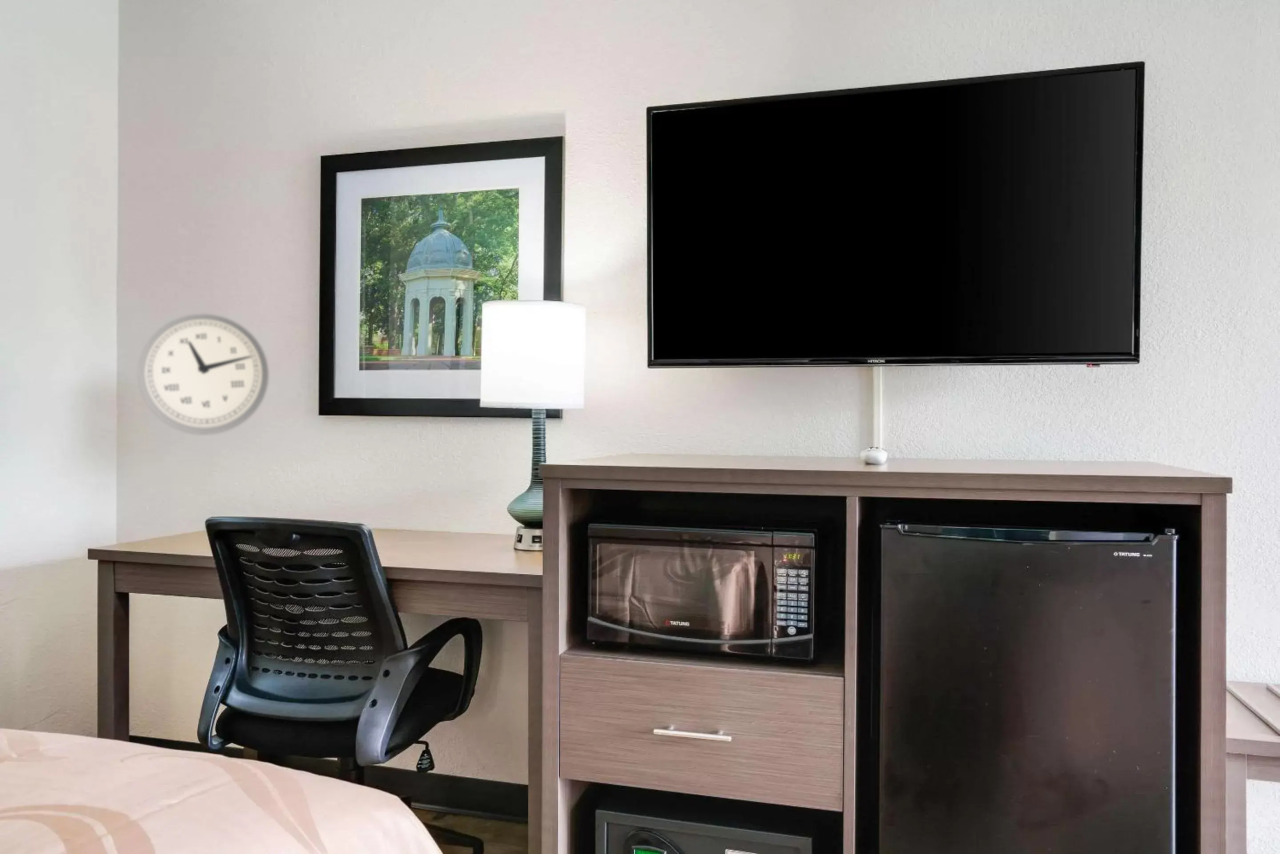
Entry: 11 h 13 min
